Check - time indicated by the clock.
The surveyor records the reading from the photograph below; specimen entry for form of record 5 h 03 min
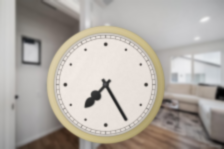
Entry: 7 h 25 min
